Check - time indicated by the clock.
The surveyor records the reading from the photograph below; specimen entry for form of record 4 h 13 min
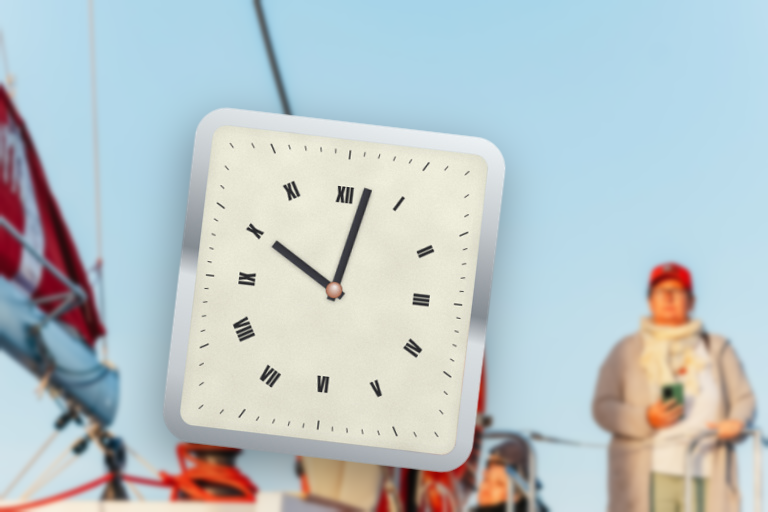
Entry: 10 h 02 min
